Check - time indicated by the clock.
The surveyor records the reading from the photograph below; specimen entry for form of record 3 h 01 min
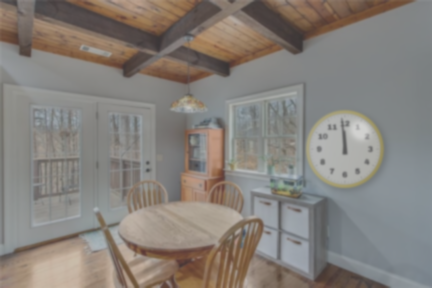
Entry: 11 h 59 min
